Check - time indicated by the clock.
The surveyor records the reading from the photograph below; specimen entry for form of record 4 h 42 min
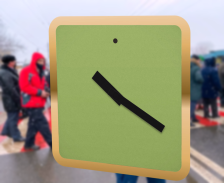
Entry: 10 h 20 min
